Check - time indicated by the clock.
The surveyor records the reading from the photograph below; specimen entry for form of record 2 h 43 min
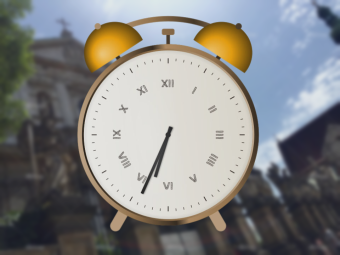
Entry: 6 h 34 min
